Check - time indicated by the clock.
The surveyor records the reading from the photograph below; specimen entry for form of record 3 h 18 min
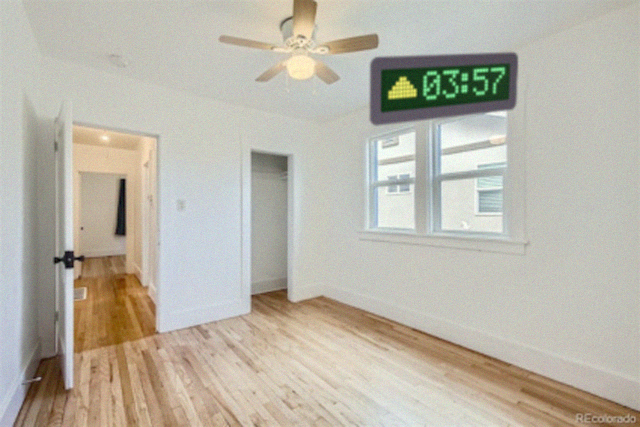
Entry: 3 h 57 min
